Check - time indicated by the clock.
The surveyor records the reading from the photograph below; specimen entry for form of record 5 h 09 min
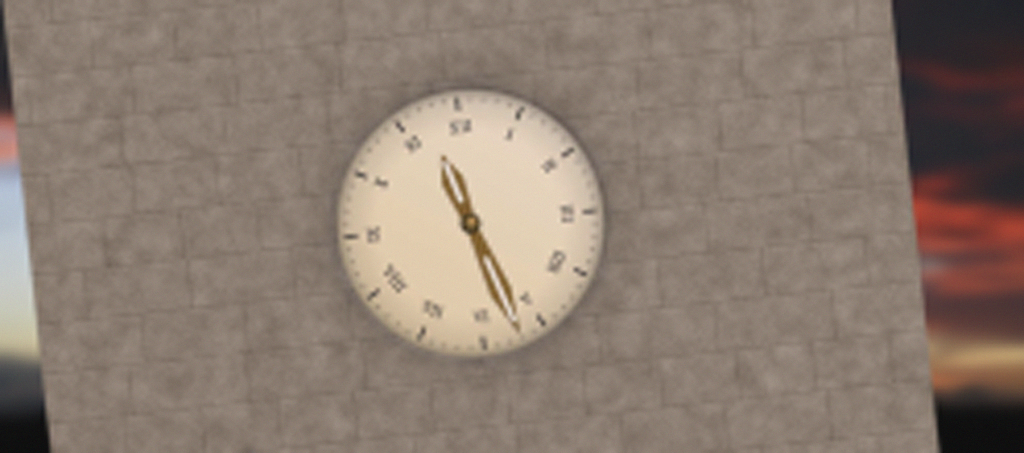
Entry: 11 h 27 min
